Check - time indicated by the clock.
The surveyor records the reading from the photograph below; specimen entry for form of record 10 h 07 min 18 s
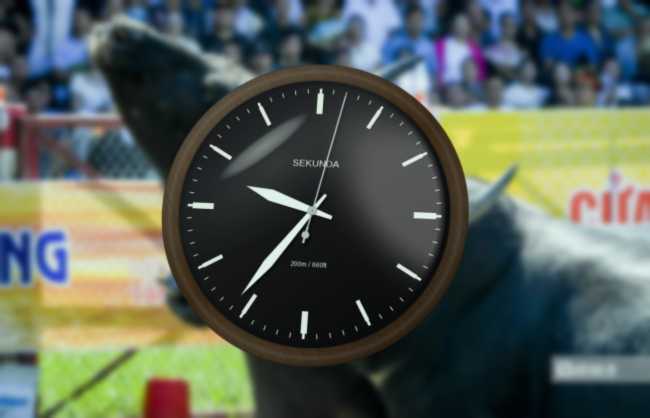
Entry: 9 h 36 min 02 s
